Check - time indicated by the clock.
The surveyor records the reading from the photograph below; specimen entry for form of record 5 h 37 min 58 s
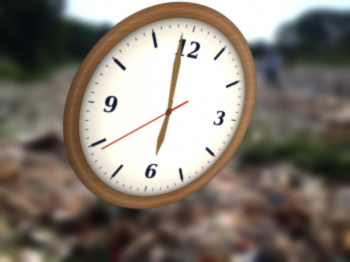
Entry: 5 h 58 min 39 s
